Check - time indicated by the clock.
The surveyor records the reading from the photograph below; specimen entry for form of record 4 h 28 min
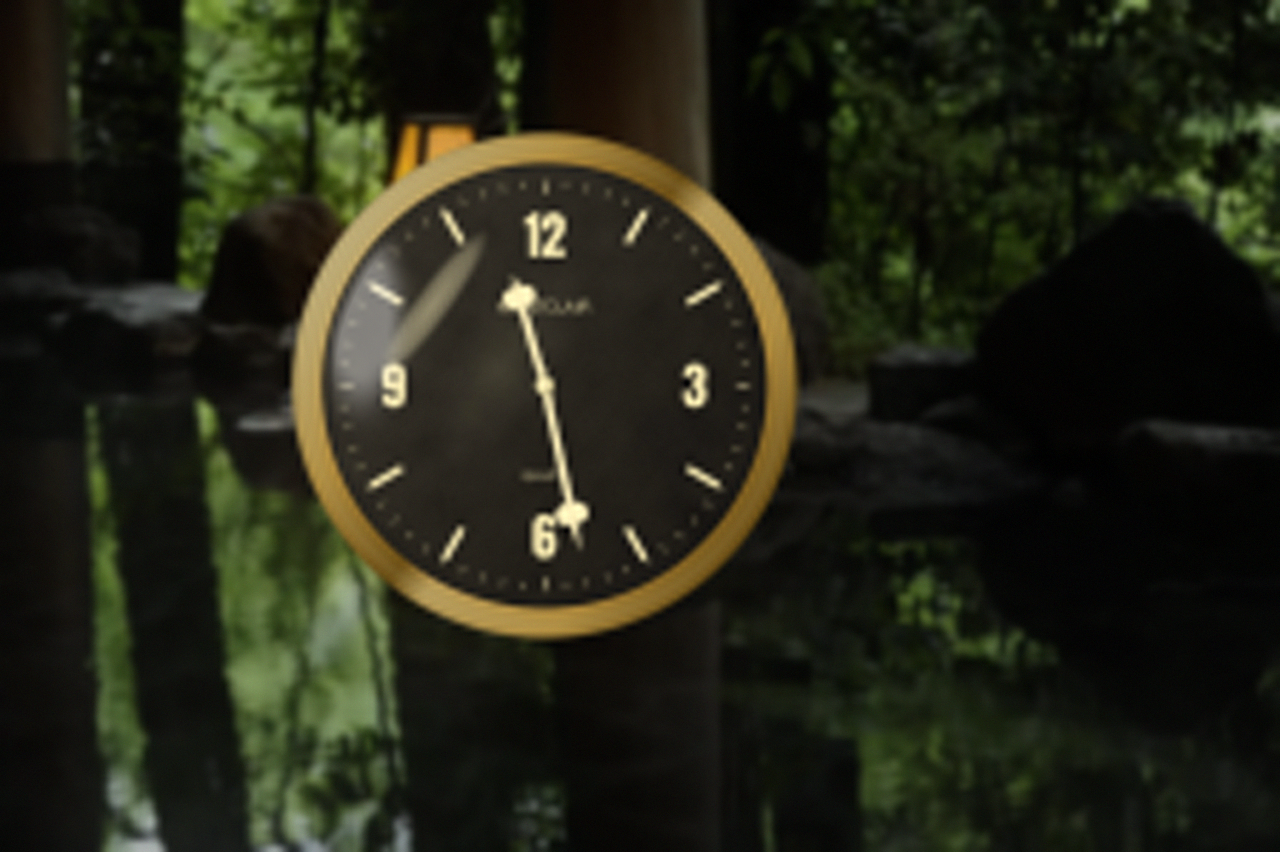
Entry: 11 h 28 min
